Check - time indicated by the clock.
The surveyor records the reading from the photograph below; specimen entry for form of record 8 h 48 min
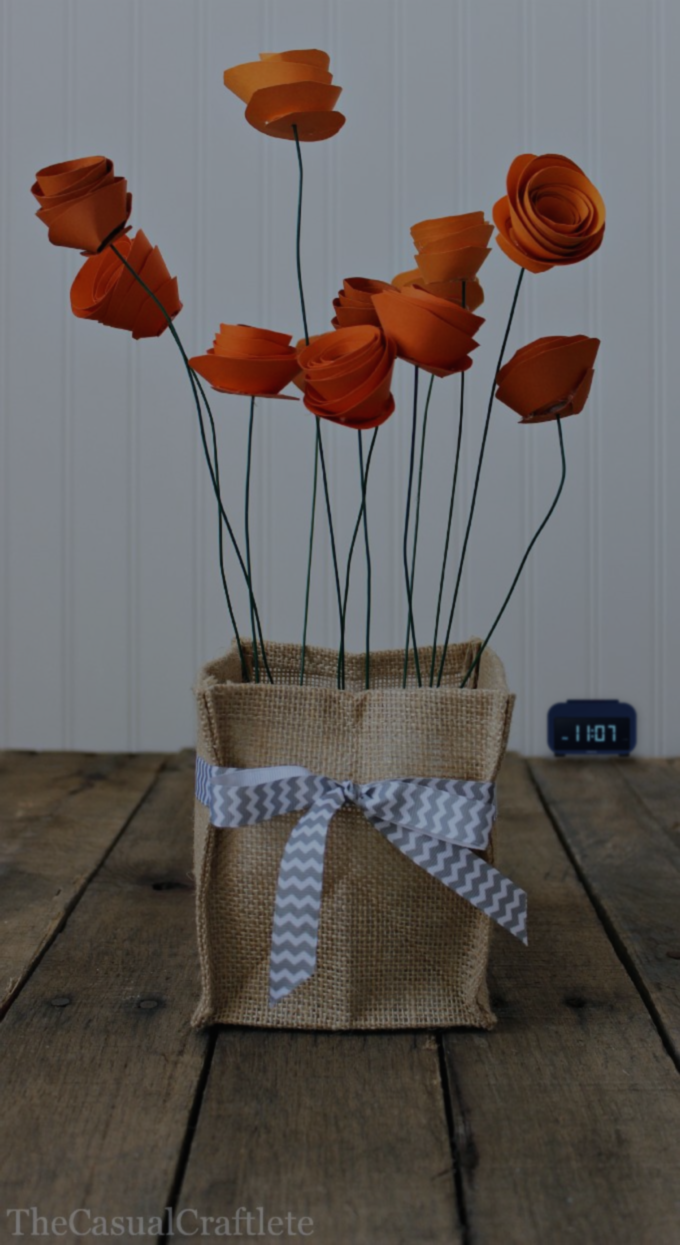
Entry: 11 h 07 min
